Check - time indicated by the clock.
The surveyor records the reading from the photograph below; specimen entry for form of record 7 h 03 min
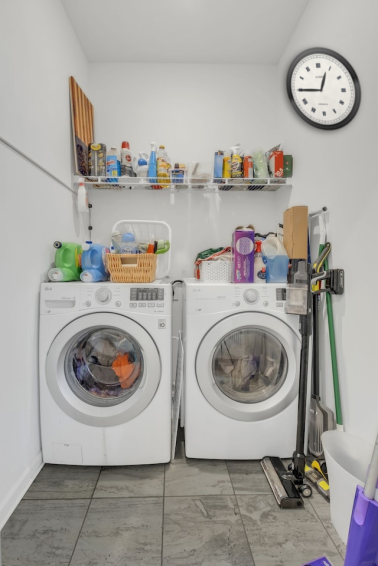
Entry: 12 h 45 min
